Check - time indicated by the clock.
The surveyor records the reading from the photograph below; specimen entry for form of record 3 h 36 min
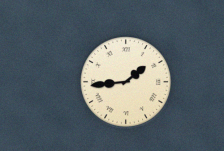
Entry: 1 h 44 min
